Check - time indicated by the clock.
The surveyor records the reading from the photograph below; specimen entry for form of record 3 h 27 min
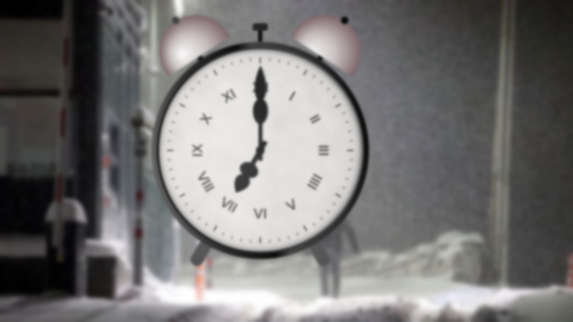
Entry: 7 h 00 min
